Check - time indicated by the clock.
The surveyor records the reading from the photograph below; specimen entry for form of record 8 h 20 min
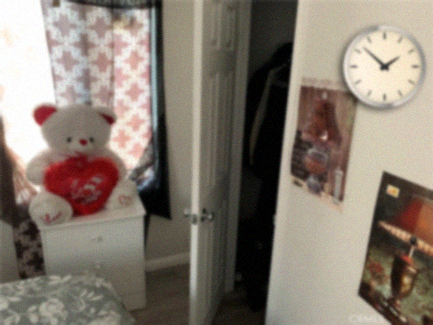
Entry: 1 h 52 min
